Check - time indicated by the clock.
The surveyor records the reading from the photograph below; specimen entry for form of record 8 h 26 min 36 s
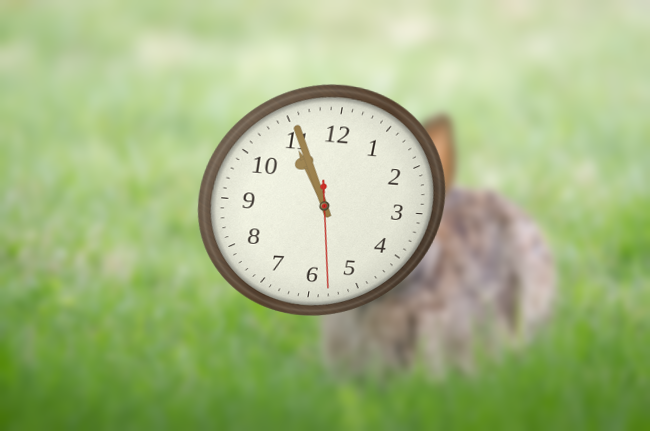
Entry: 10 h 55 min 28 s
